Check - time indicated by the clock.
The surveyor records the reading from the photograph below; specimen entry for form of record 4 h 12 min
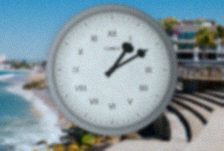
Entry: 1 h 10 min
